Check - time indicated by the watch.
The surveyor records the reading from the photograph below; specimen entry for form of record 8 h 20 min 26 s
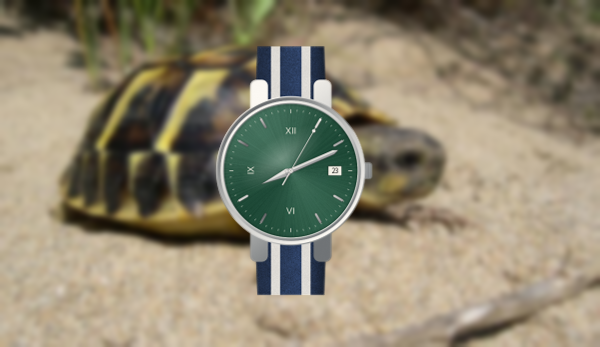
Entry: 8 h 11 min 05 s
